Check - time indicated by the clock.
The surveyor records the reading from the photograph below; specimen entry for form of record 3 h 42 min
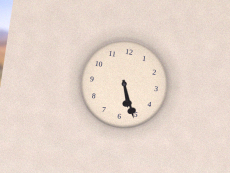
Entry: 5 h 26 min
